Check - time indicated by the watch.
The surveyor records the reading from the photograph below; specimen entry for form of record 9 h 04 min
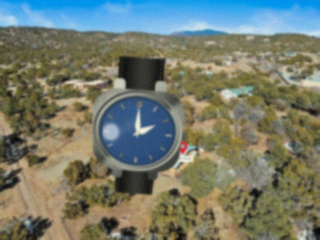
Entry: 2 h 00 min
